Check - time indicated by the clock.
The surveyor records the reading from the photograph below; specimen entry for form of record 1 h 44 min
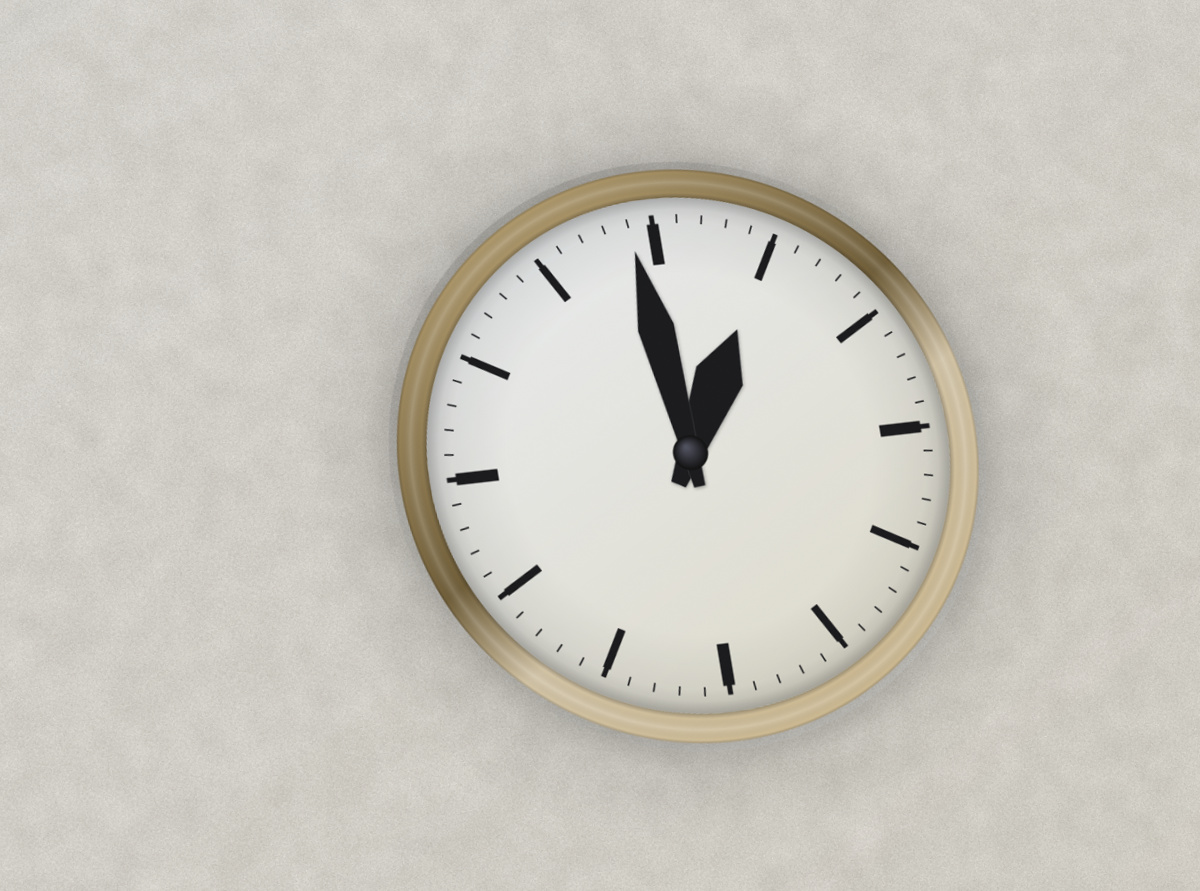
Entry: 12 h 59 min
